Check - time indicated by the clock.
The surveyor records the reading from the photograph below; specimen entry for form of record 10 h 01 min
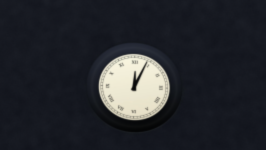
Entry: 12 h 04 min
